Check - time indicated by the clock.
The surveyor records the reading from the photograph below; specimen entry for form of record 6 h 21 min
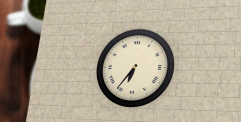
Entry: 6 h 36 min
